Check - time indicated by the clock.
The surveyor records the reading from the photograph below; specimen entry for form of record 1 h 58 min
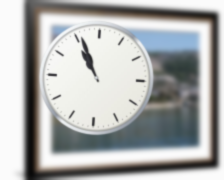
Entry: 10 h 56 min
